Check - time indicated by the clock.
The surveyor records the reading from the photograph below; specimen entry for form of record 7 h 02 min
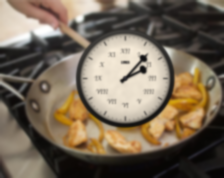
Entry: 2 h 07 min
